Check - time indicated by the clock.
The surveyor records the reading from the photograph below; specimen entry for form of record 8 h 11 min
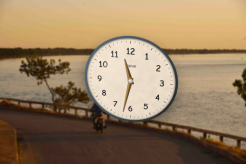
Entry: 11 h 32 min
